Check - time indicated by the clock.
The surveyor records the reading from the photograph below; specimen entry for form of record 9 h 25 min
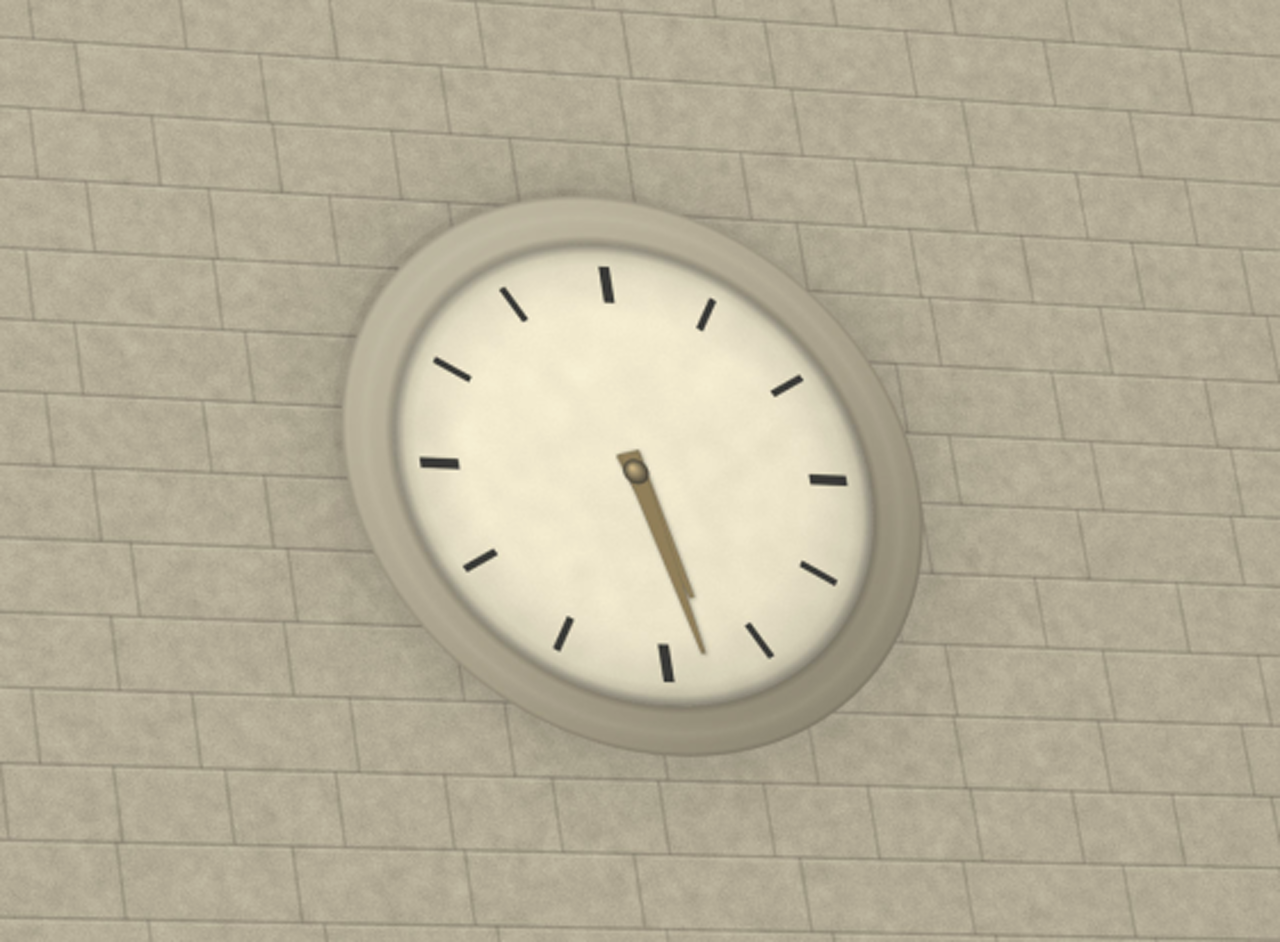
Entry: 5 h 28 min
